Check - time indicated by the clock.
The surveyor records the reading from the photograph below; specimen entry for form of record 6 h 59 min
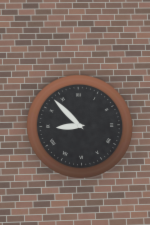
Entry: 8 h 53 min
